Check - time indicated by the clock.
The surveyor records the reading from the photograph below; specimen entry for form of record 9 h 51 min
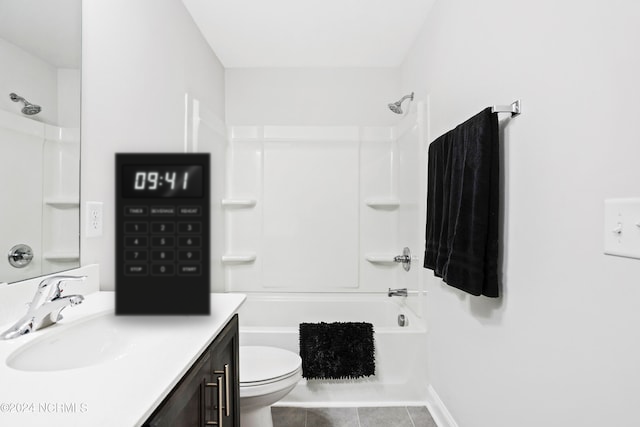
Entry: 9 h 41 min
